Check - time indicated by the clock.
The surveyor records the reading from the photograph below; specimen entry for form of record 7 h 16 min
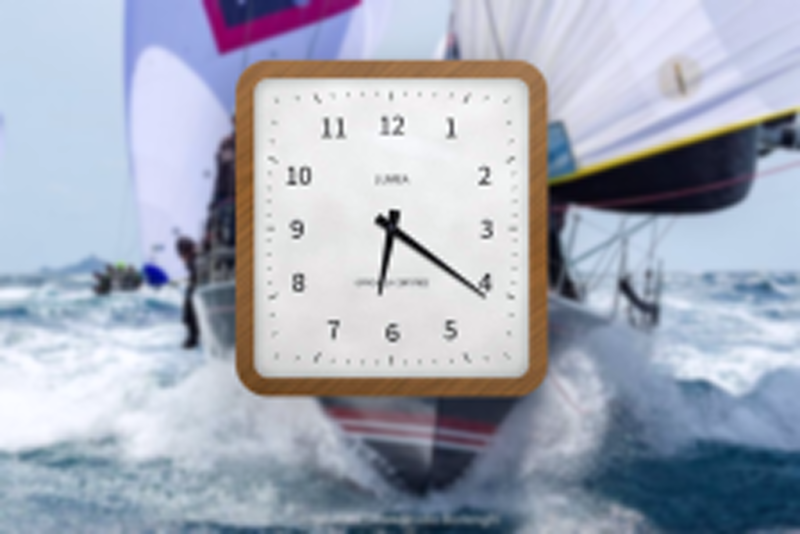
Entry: 6 h 21 min
